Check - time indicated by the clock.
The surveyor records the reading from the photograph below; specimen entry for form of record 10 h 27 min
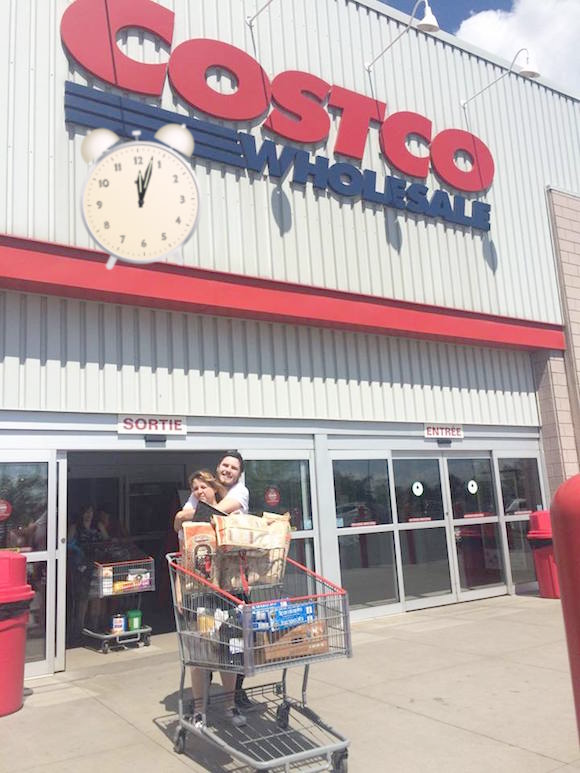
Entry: 12 h 03 min
